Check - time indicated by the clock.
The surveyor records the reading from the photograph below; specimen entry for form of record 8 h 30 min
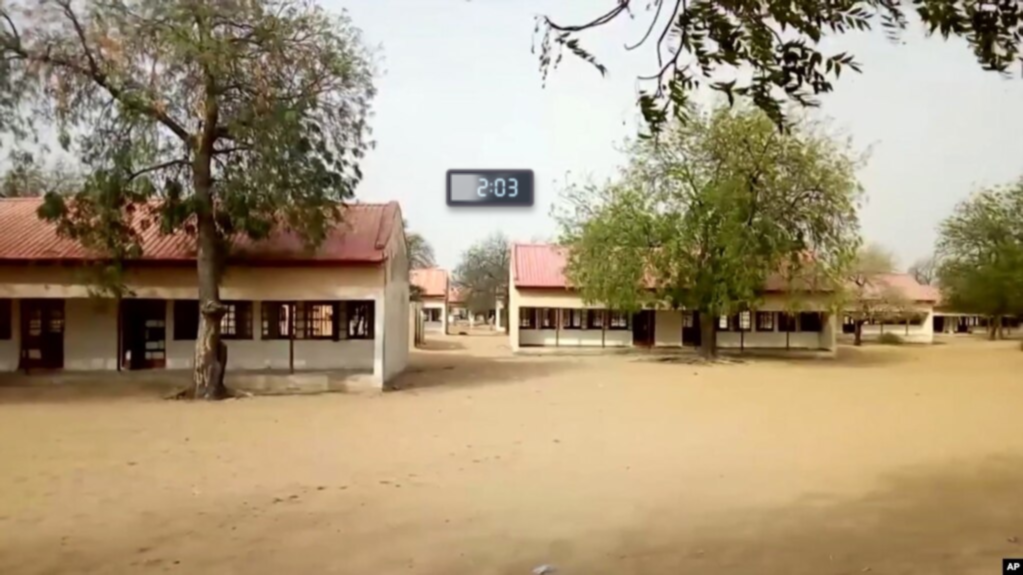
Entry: 2 h 03 min
